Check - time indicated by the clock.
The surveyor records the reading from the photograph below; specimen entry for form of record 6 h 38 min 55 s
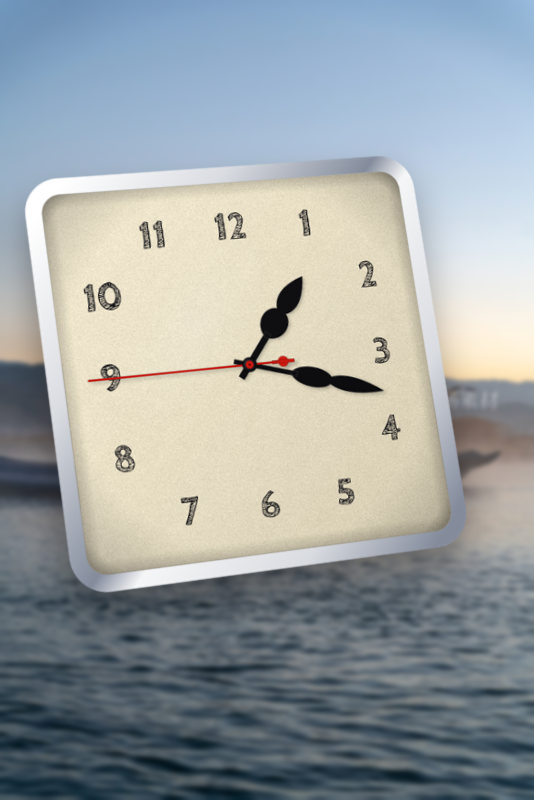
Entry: 1 h 17 min 45 s
